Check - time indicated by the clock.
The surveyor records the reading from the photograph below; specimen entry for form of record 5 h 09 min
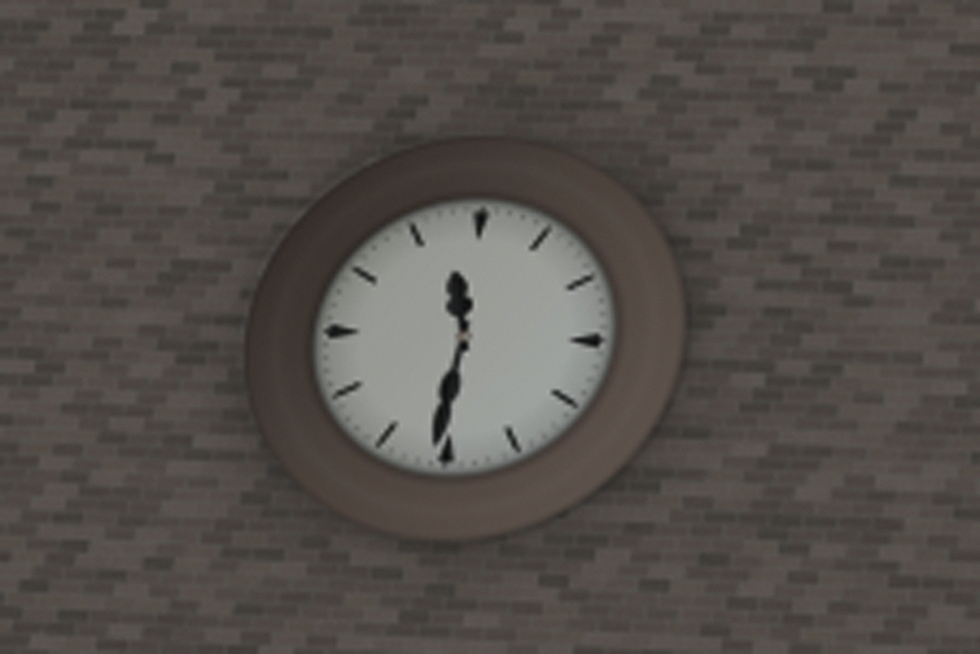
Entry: 11 h 31 min
